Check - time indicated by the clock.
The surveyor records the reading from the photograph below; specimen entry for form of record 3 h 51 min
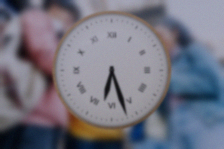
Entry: 6 h 27 min
